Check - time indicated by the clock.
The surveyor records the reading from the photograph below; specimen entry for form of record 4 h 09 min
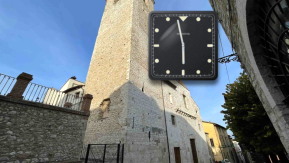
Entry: 5 h 58 min
